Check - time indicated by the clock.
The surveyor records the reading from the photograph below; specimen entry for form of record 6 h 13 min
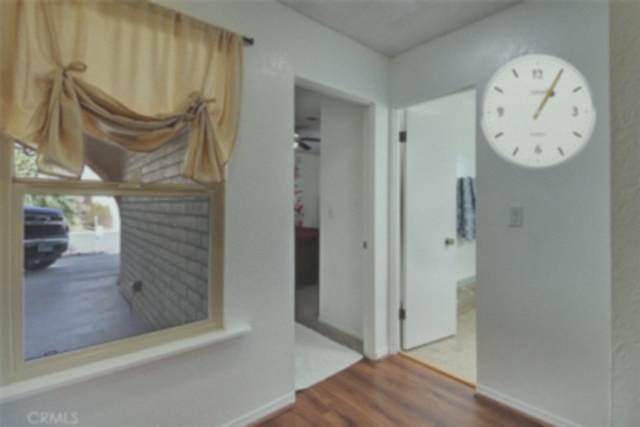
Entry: 1 h 05 min
